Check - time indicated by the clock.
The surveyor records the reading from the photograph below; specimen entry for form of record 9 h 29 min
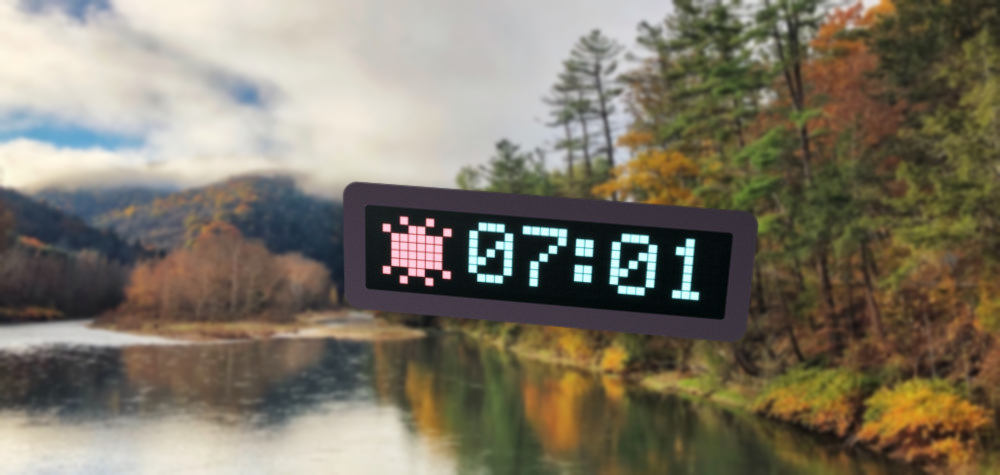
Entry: 7 h 01 min
